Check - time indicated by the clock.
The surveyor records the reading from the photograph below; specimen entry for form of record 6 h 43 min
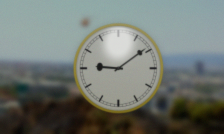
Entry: 9 h 09 min
